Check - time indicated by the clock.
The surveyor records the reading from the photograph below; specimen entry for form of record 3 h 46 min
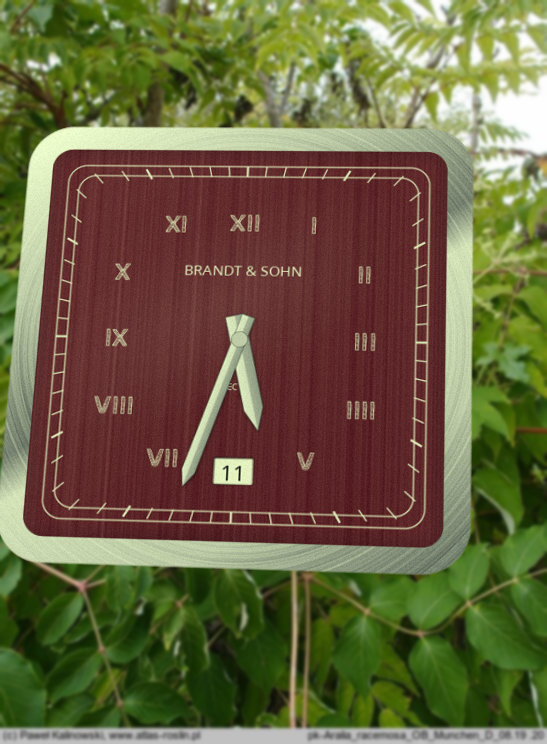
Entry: 5 h 33 min
